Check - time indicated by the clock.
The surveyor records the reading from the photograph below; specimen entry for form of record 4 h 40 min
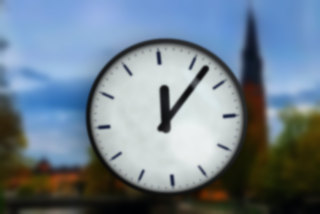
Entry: 12 h 07 min
